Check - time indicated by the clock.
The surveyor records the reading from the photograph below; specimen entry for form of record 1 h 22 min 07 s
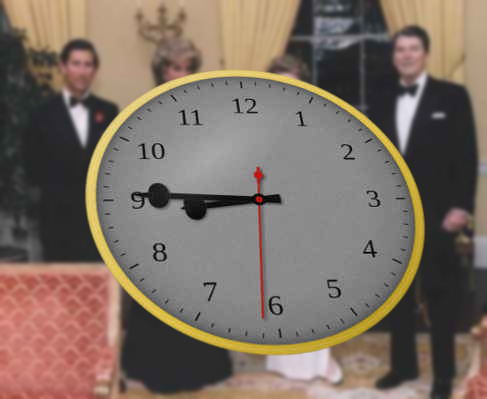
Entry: 8 h 45 min 31 s
